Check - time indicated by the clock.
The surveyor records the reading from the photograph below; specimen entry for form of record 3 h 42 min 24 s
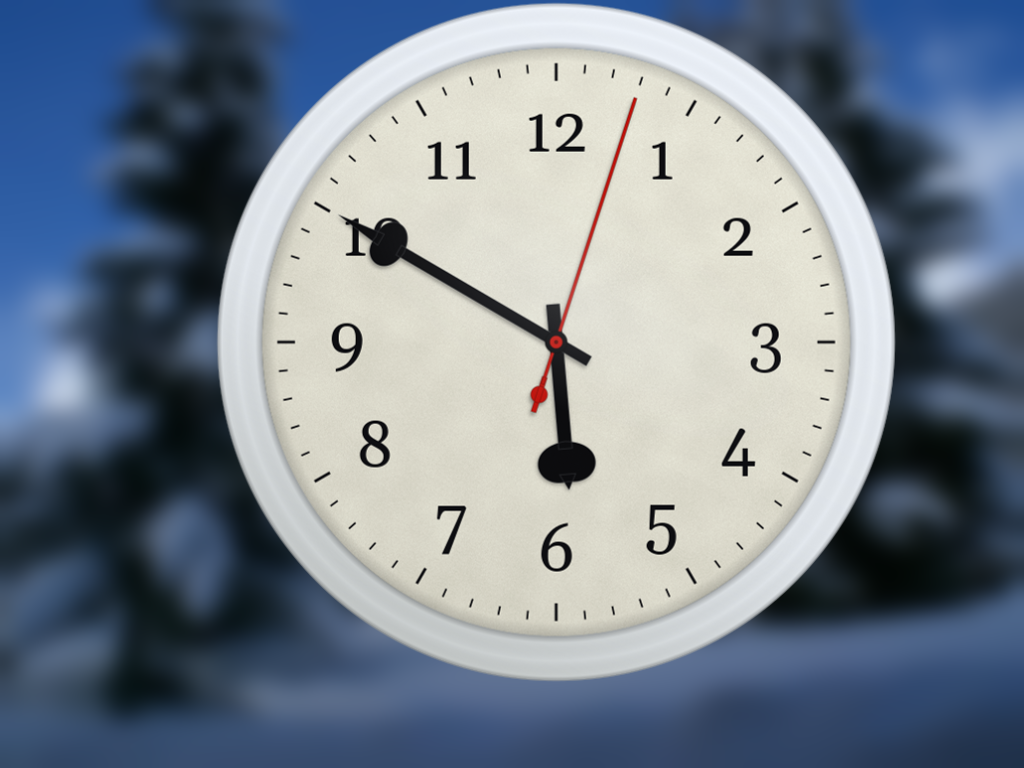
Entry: 5 h 50 min 03 s
